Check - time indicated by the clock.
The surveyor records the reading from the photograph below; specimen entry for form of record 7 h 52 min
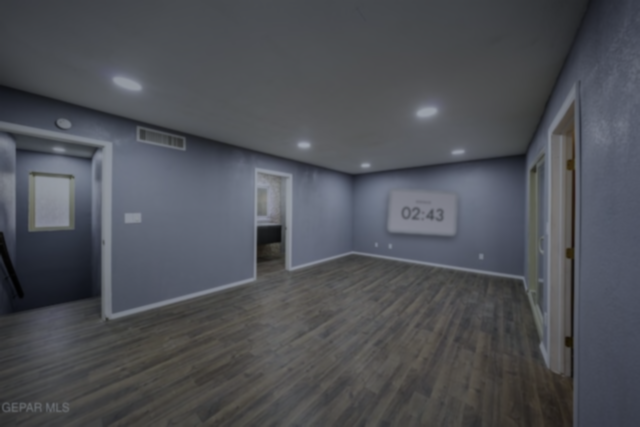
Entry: 2 h 43 min
